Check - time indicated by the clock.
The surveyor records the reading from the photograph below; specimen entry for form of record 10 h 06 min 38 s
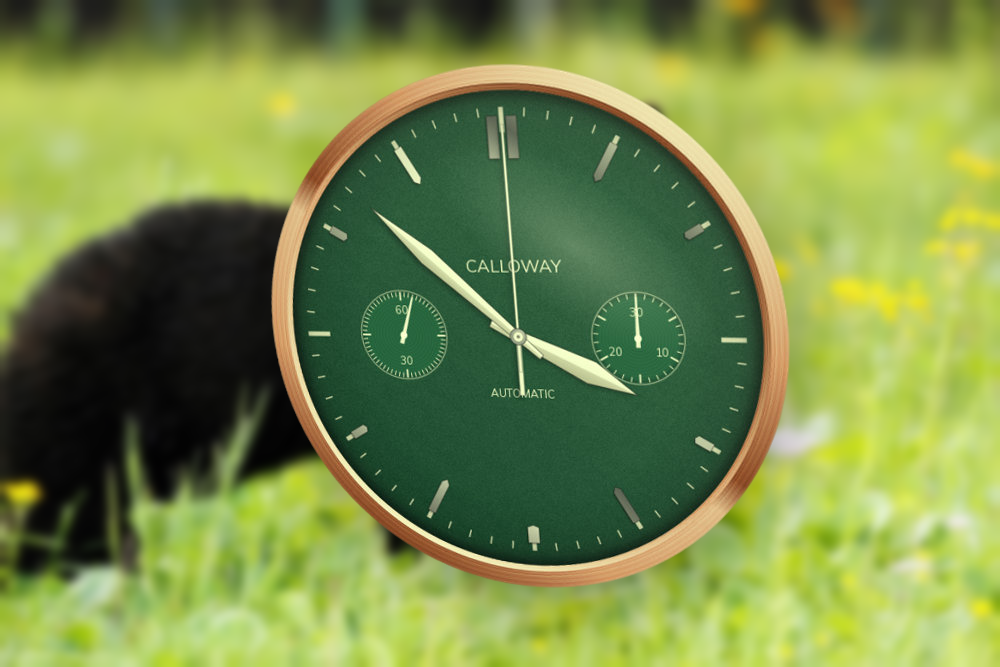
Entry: 3 h 52 min 03 s
